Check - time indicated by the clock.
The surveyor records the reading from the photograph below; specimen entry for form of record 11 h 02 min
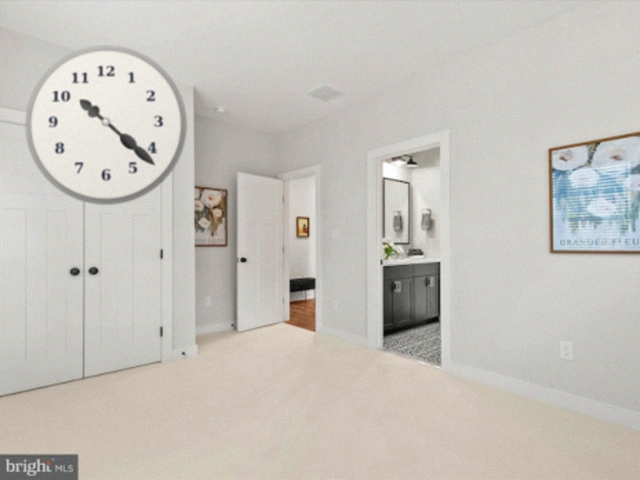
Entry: 10 h 22 min
